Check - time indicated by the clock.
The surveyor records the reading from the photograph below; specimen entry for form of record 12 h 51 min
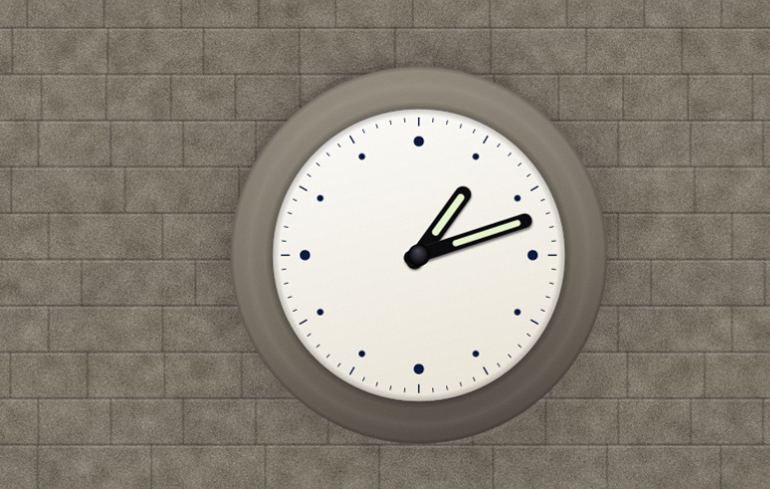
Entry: 1 h 12 min
